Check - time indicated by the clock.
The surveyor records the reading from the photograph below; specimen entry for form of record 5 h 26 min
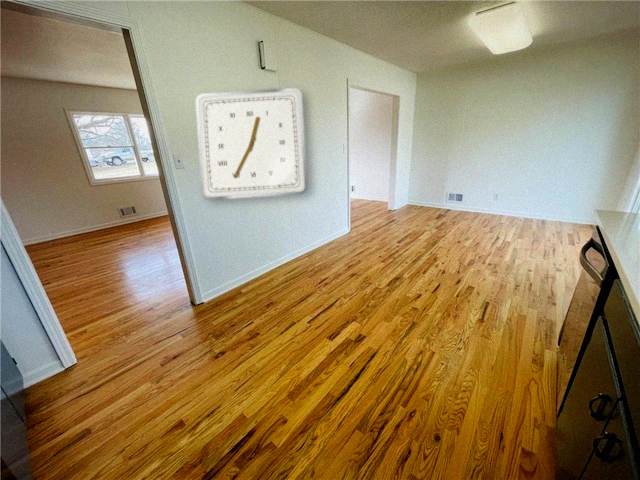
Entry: 12 h 35 min
